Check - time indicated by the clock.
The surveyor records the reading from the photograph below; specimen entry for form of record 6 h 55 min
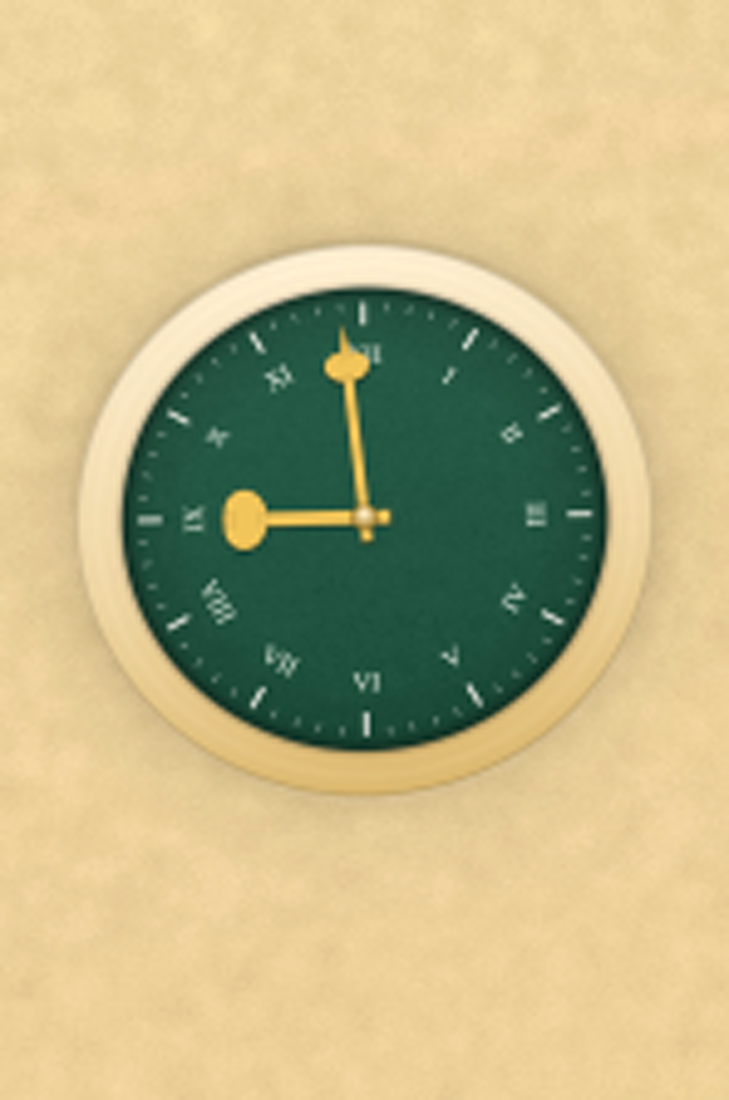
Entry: 8 h 59 min
